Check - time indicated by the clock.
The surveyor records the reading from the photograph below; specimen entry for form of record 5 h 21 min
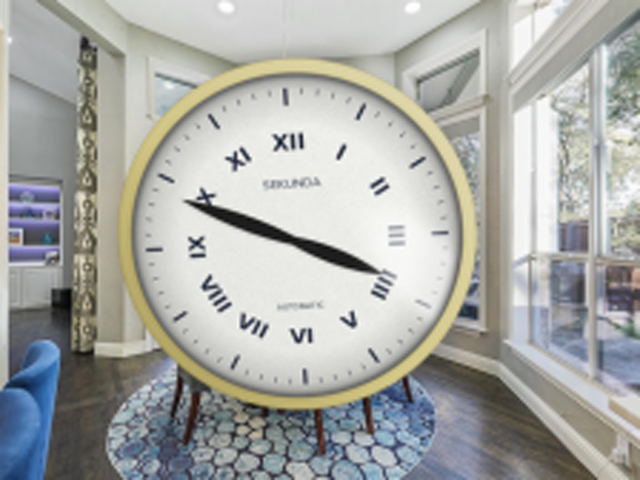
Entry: 3 h 49 min
